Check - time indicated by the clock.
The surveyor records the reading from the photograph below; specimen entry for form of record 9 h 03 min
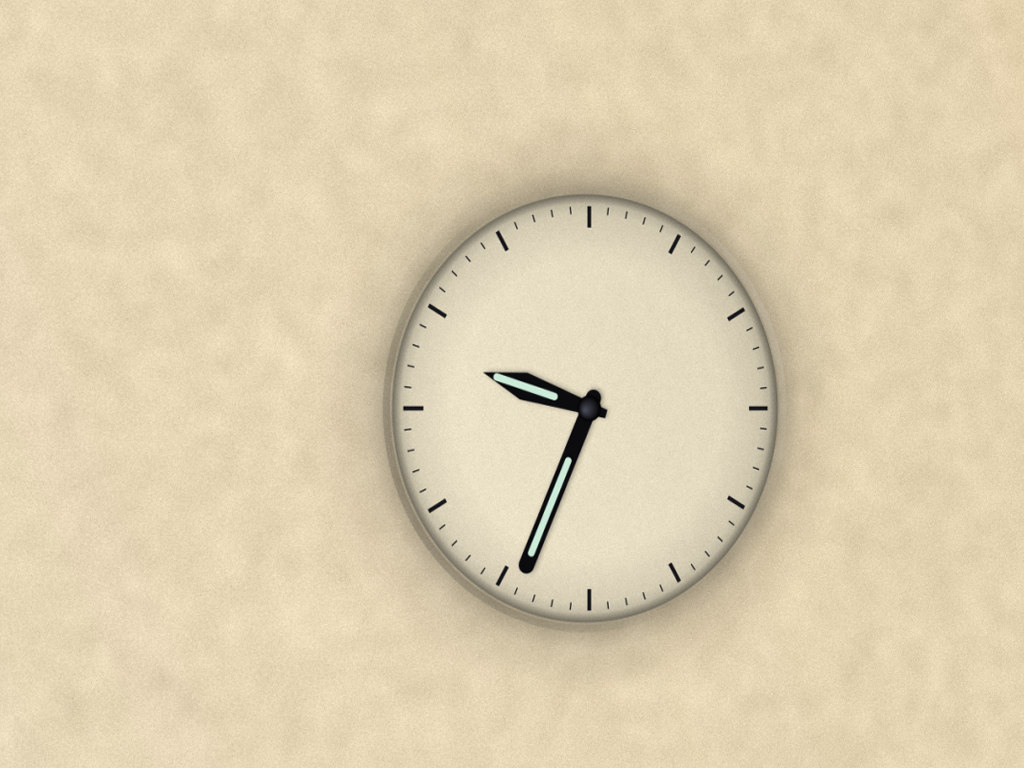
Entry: 9 h 34 min
